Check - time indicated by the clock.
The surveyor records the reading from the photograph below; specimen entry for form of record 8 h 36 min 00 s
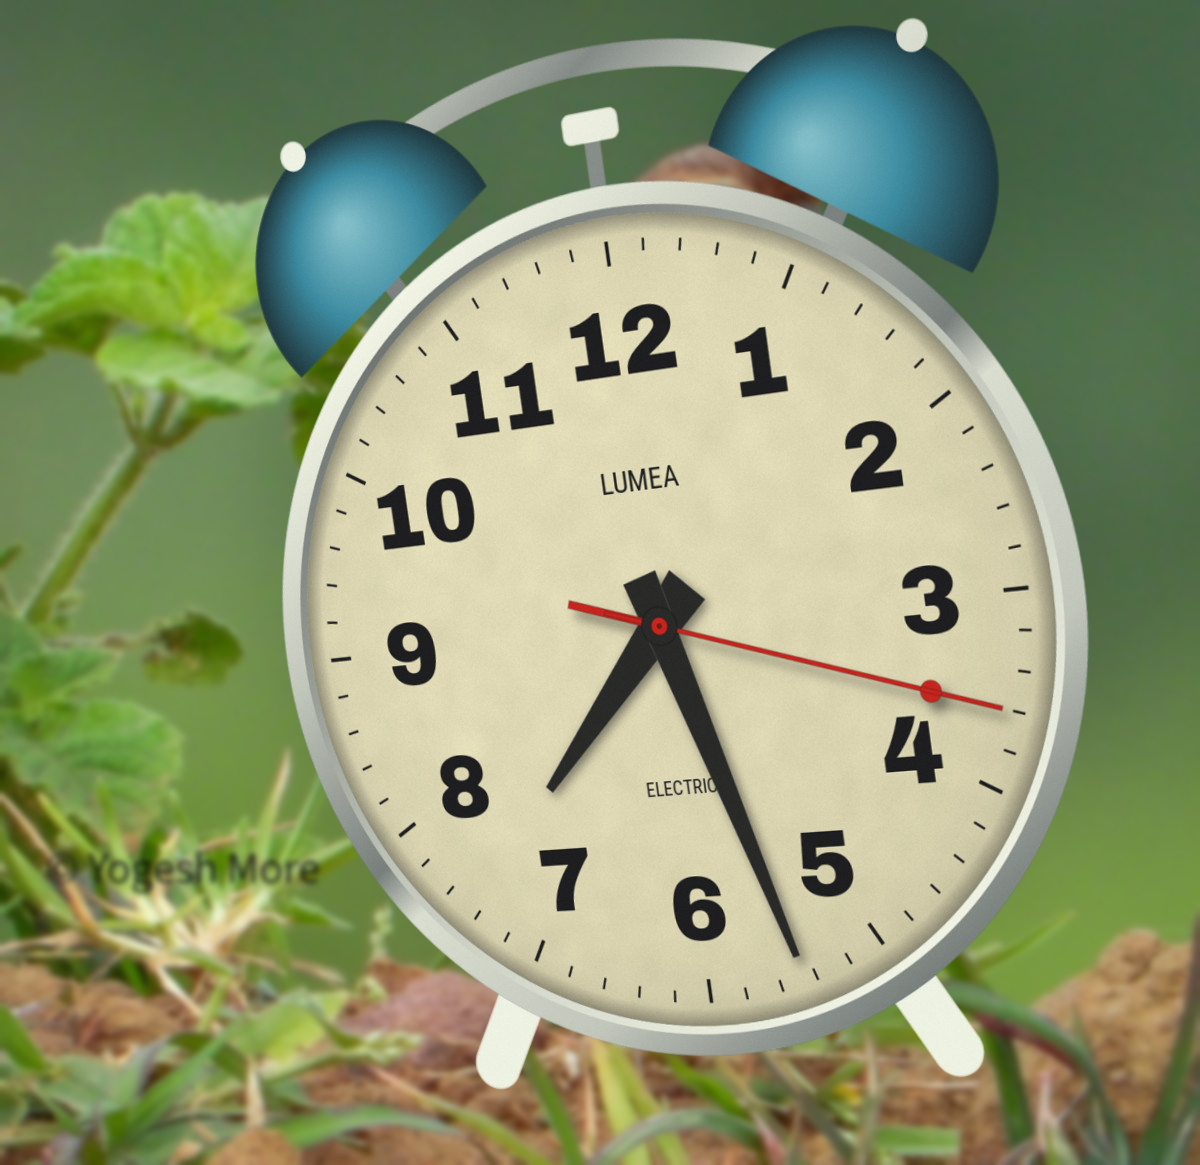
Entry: 7 h 27 min 18 s
